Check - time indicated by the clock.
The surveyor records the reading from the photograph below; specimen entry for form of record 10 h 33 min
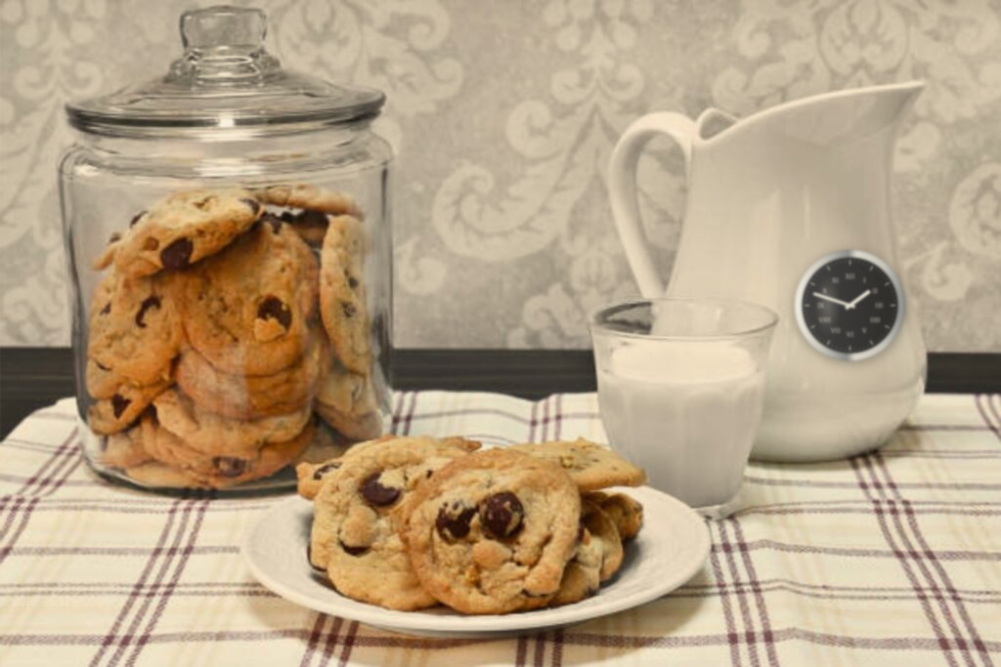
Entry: 1 h 48 min
